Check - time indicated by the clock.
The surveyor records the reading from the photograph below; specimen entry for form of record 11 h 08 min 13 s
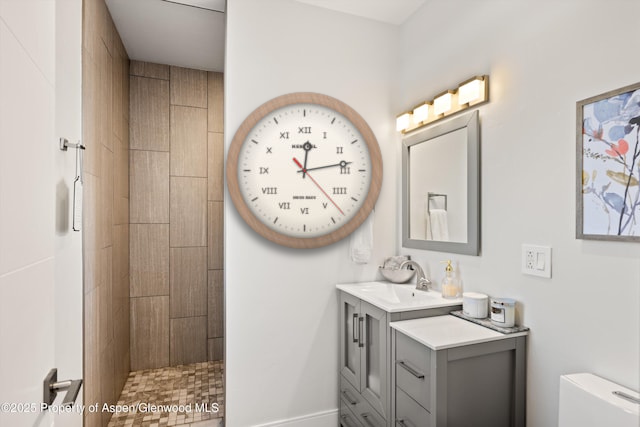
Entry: 12 h 13 min 23 s
